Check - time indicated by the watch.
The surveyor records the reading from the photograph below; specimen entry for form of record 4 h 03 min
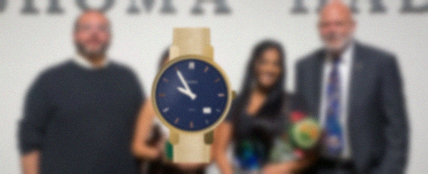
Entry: 9 h 55 min
